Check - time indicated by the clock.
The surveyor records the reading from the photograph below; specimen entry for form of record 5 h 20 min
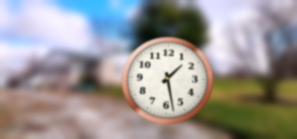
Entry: 1 h 28 min
